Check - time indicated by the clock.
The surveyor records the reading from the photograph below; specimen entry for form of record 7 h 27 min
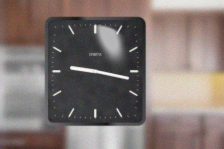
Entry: 9 h 17 min
